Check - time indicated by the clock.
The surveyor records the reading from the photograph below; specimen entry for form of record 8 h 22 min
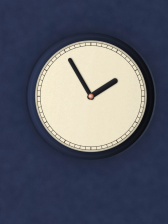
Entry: 1 h 55 min
